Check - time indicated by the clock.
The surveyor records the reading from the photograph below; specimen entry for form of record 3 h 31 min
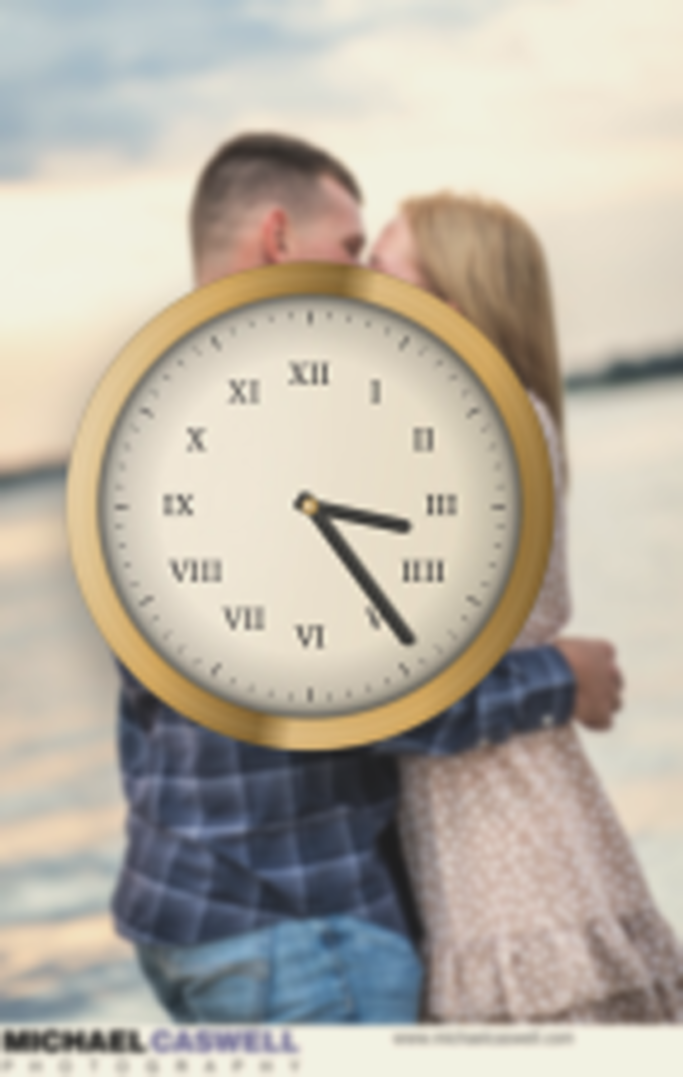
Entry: 3 h 24 min
